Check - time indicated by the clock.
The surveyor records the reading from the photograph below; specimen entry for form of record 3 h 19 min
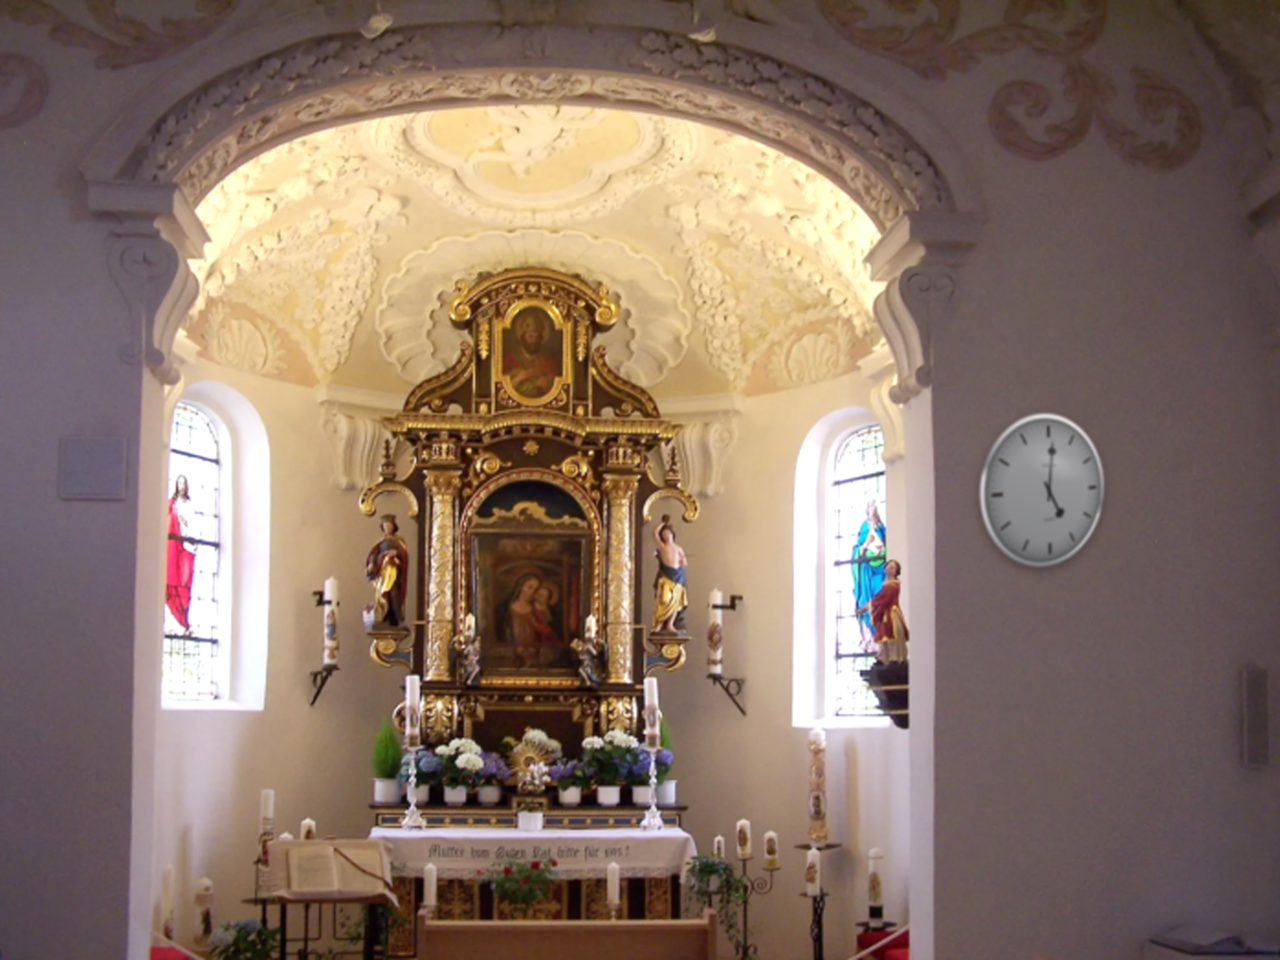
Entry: 5 h 01 min
